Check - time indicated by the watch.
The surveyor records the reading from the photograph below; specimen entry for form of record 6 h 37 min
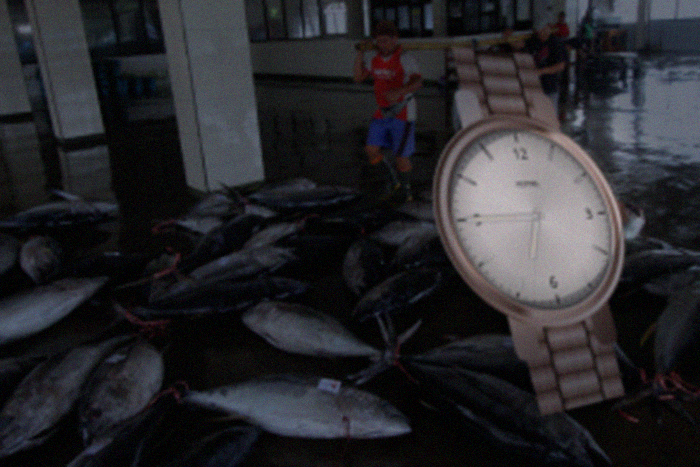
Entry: 6 h 45 min
